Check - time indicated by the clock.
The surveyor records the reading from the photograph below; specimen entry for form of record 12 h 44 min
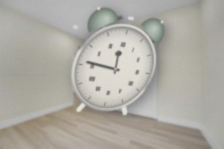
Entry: 11 h 46 min
